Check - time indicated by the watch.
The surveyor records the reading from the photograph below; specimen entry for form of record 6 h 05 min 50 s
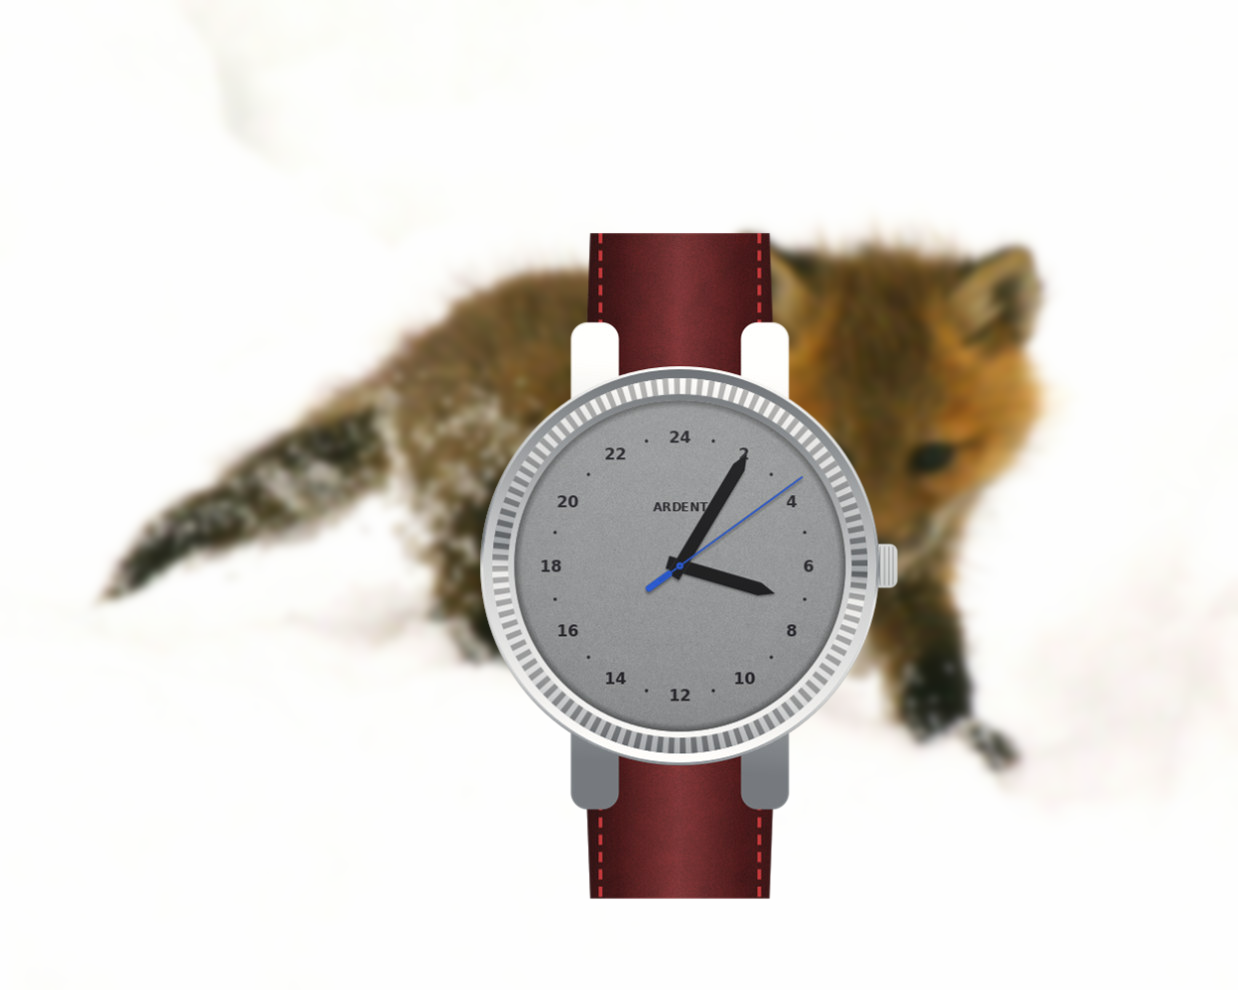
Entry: 7 h 05 min 09 s
